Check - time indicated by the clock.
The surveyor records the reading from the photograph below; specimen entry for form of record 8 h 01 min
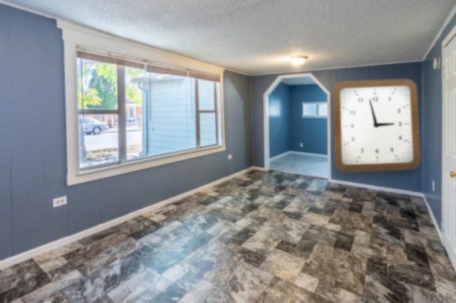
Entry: 2 h 58 min
